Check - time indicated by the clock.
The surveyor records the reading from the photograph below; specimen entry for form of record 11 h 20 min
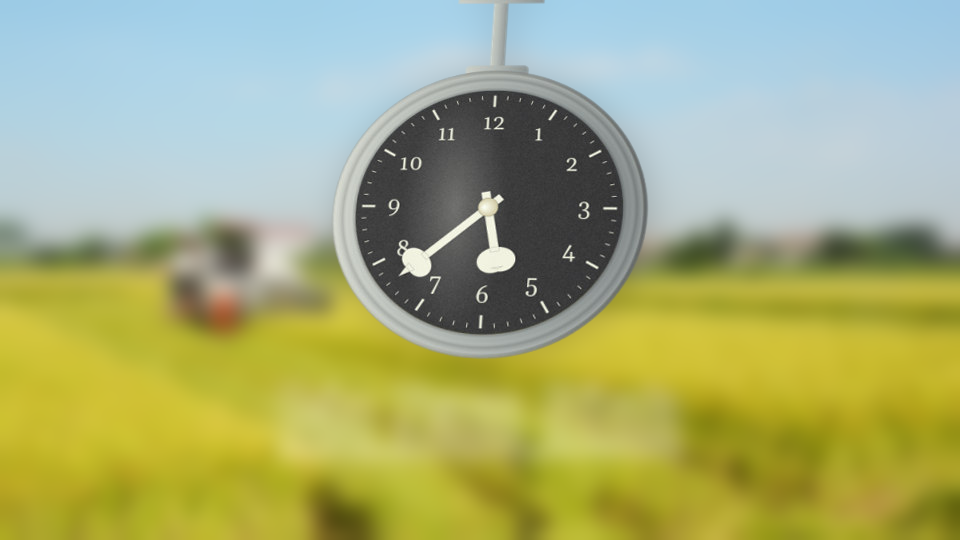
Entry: 5 h 38 min
